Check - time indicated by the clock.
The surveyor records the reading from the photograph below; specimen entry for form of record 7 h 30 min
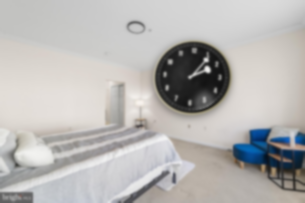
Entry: 2 h 06 min
